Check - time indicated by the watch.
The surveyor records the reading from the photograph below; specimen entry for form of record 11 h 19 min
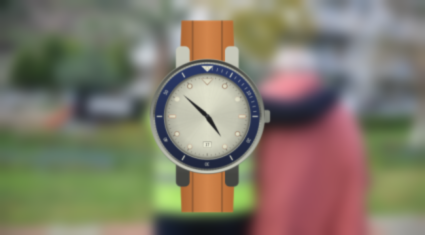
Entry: 4 h 52 min
